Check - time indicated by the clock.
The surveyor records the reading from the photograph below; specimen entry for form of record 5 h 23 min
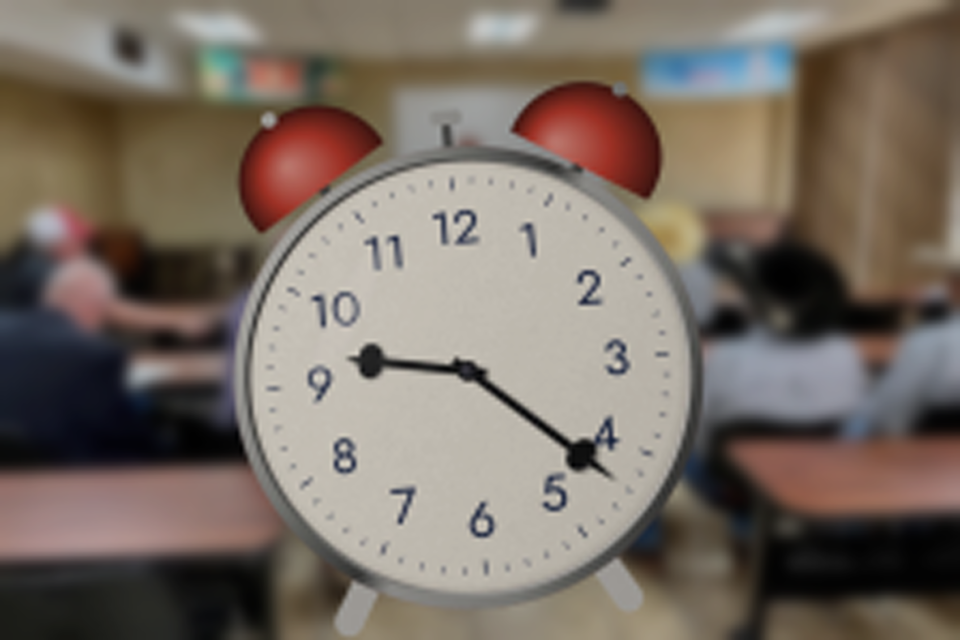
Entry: 9 h 22 min
